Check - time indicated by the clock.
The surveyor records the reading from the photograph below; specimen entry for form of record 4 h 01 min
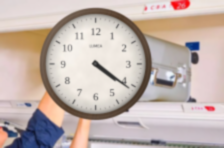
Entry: 4 h 21 min
